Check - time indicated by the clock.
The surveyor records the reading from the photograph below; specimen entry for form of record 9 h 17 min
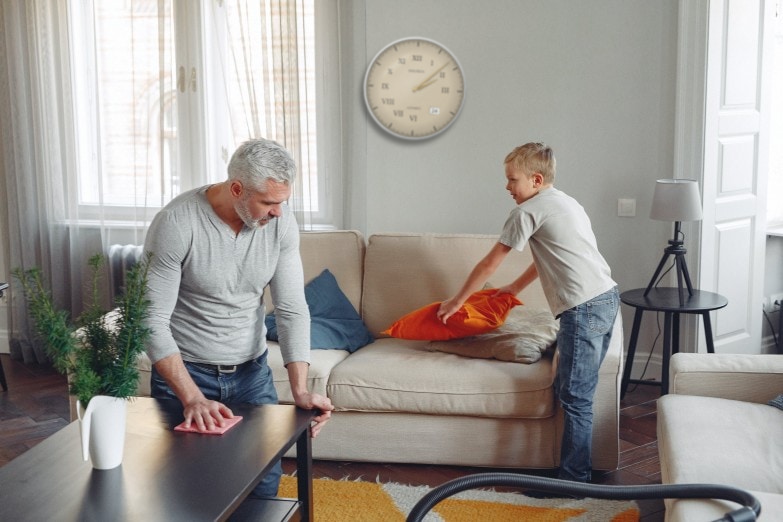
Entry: 2 h 08 min
